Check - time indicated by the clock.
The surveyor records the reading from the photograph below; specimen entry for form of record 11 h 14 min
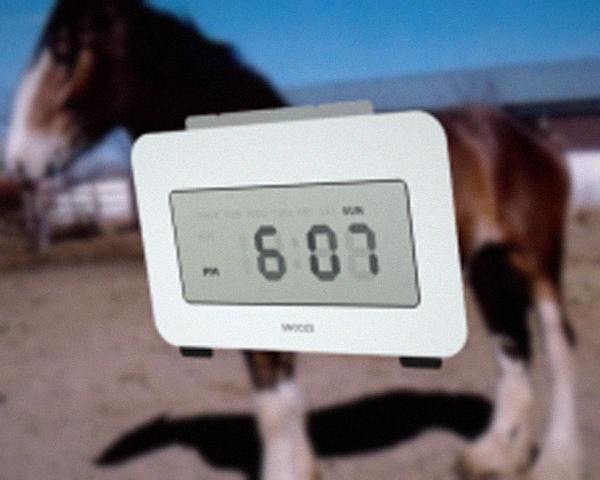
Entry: 6 h 07 min
